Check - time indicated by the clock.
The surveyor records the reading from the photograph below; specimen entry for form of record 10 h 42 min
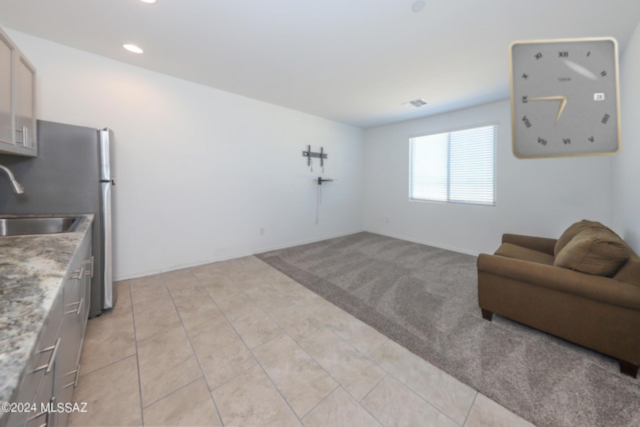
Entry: 6 h 45 min
